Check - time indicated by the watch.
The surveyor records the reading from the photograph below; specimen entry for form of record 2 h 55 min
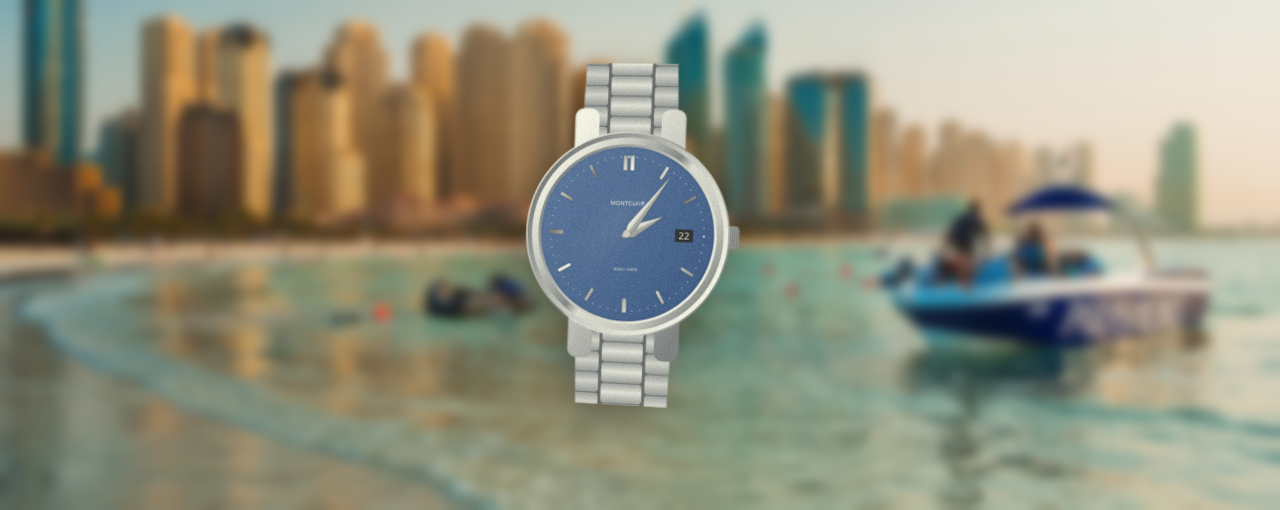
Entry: 2 h 06 min
